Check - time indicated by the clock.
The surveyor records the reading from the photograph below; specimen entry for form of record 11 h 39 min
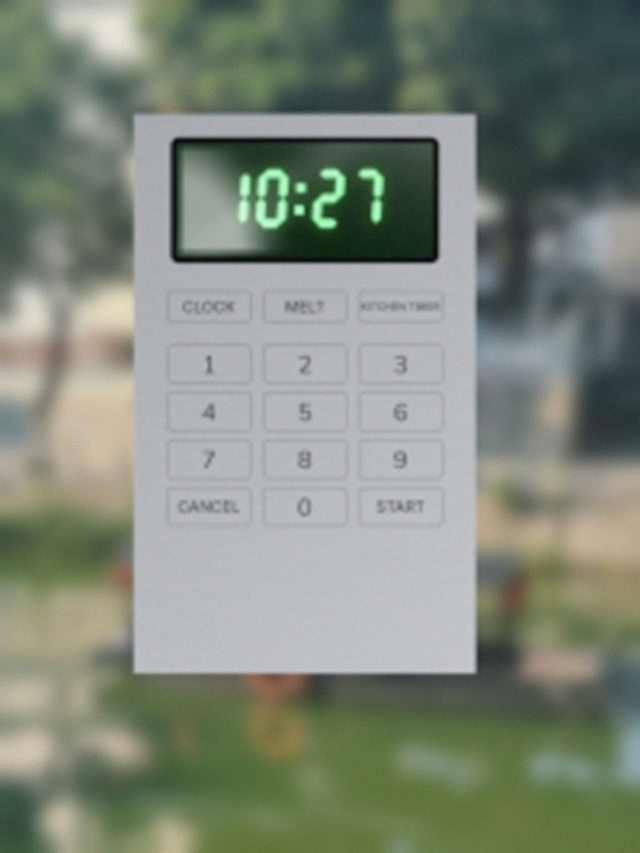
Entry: 10 h 27 min
